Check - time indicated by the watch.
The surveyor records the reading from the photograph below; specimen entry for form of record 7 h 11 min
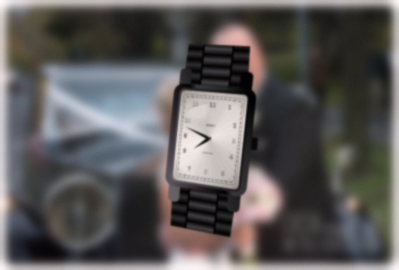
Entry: 7 h 48 min
